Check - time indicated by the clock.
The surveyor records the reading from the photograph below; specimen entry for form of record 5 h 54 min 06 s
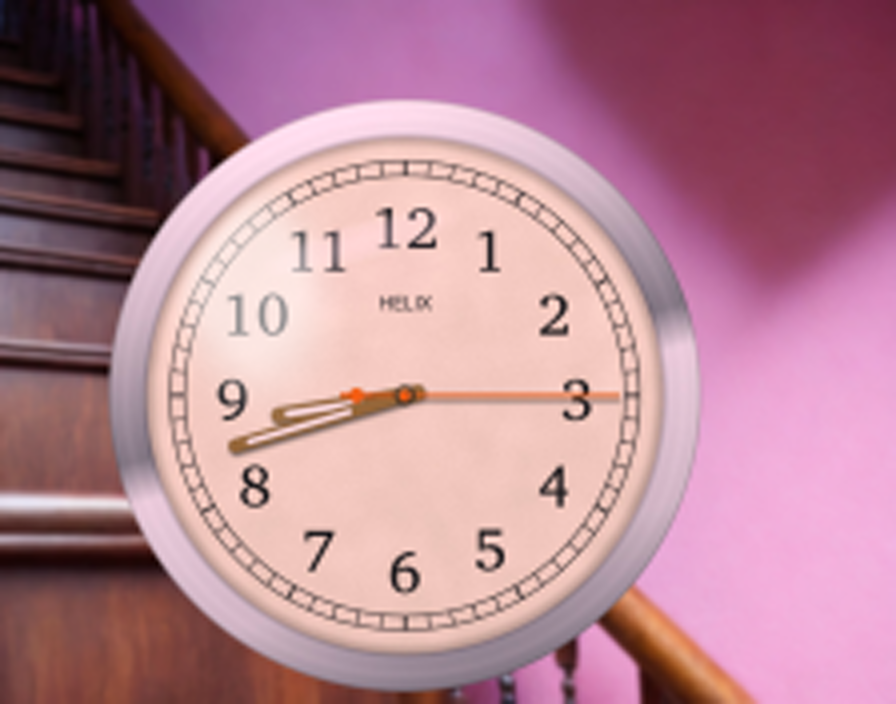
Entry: 8 h 42 min 15 s
